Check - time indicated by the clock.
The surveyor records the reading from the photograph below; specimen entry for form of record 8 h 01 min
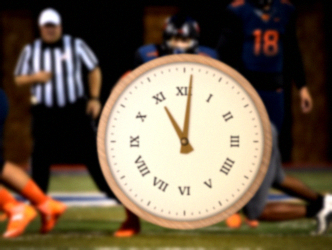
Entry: 11 h 01 min
